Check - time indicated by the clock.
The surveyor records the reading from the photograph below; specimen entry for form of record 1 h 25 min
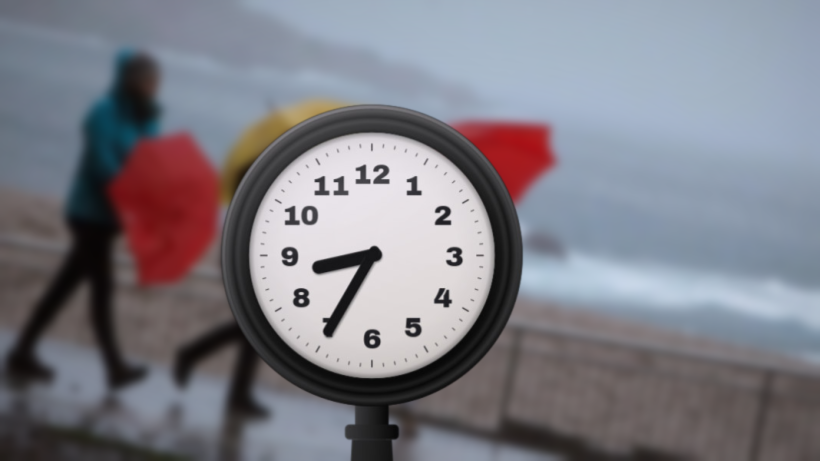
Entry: 8 h 35 min
